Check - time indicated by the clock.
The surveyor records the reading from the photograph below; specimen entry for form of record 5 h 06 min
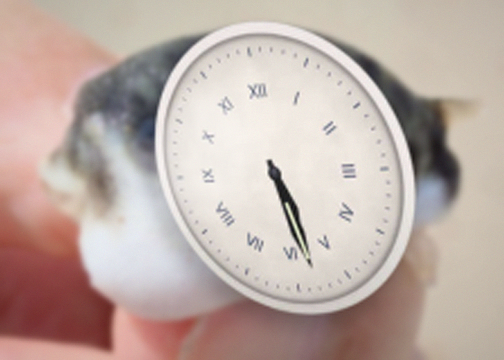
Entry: 5 h 28 min
